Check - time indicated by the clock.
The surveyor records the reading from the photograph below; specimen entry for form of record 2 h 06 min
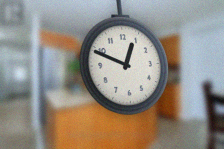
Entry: 12 h 49 min
